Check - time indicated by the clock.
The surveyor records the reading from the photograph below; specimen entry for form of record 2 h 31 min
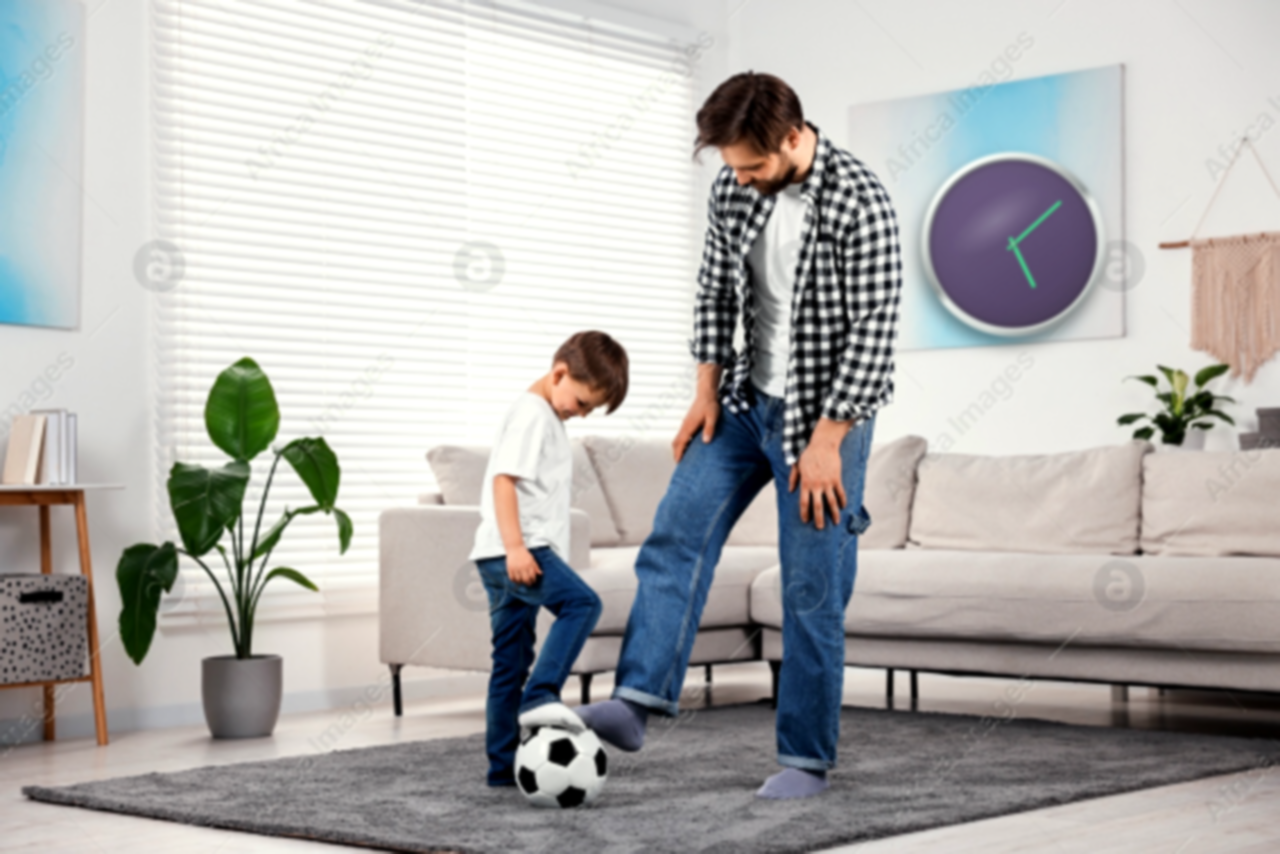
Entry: 5 h 08 min
